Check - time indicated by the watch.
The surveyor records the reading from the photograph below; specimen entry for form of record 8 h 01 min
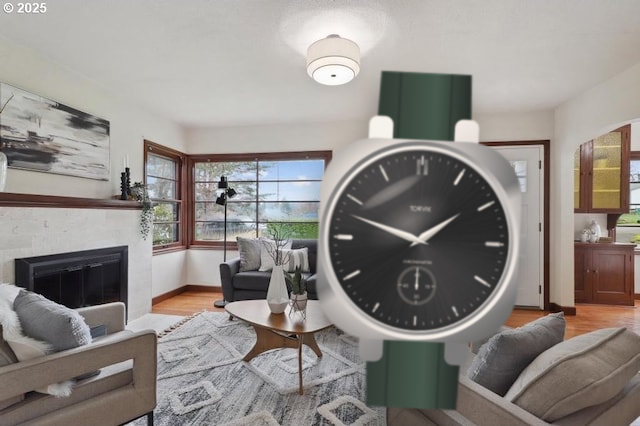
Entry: 1 h 48 min
